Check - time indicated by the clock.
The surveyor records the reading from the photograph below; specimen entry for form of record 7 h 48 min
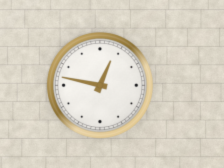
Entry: 12 h 47 min
